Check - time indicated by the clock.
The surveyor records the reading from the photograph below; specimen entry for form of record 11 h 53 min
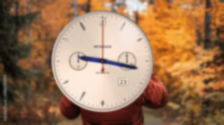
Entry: 9 h 17 min
